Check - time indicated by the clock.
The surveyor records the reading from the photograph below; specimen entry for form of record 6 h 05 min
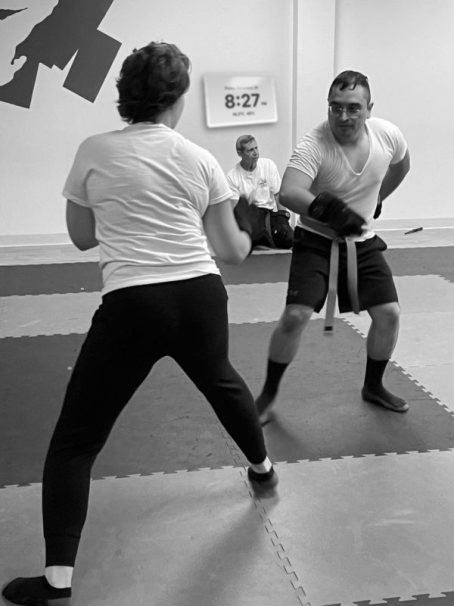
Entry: 8 h 27 min
